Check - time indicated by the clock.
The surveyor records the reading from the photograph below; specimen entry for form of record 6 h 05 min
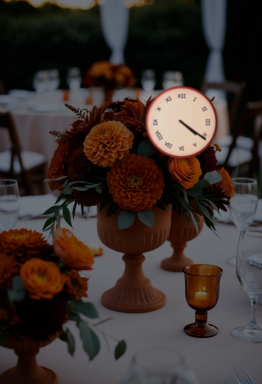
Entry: 4 h 21 min
